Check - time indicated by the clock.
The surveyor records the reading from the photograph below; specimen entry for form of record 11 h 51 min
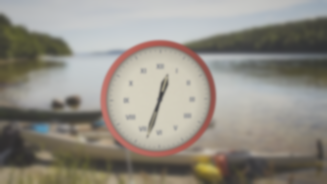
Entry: 12 h 33 min
